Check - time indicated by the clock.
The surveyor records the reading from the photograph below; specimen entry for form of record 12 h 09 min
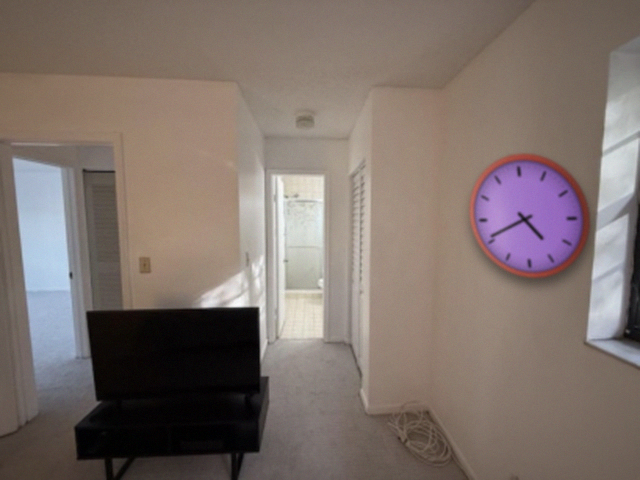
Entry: 4 h 41 min
